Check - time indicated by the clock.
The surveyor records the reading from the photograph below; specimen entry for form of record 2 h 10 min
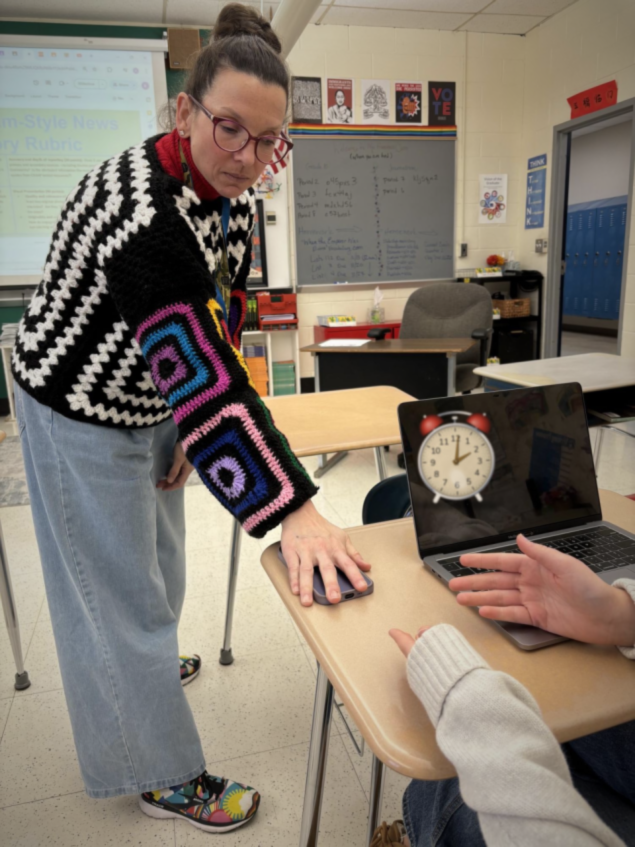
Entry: 2 h 01 min
